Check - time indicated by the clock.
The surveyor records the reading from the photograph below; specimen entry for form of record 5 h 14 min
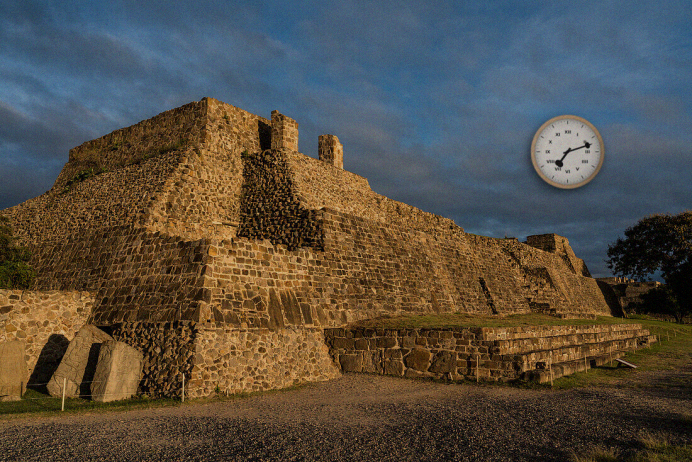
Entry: 7 h 12 min
